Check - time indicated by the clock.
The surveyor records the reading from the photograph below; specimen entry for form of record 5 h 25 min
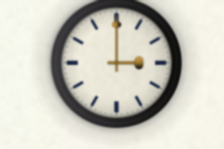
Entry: 3 h 00 min
